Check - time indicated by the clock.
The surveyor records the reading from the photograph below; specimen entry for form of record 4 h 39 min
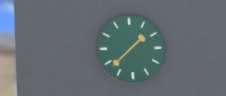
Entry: 1 h 38 min
